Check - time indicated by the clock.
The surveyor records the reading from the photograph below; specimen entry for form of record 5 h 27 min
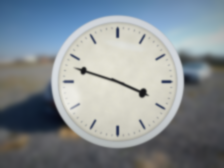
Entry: 3 h 48 min
